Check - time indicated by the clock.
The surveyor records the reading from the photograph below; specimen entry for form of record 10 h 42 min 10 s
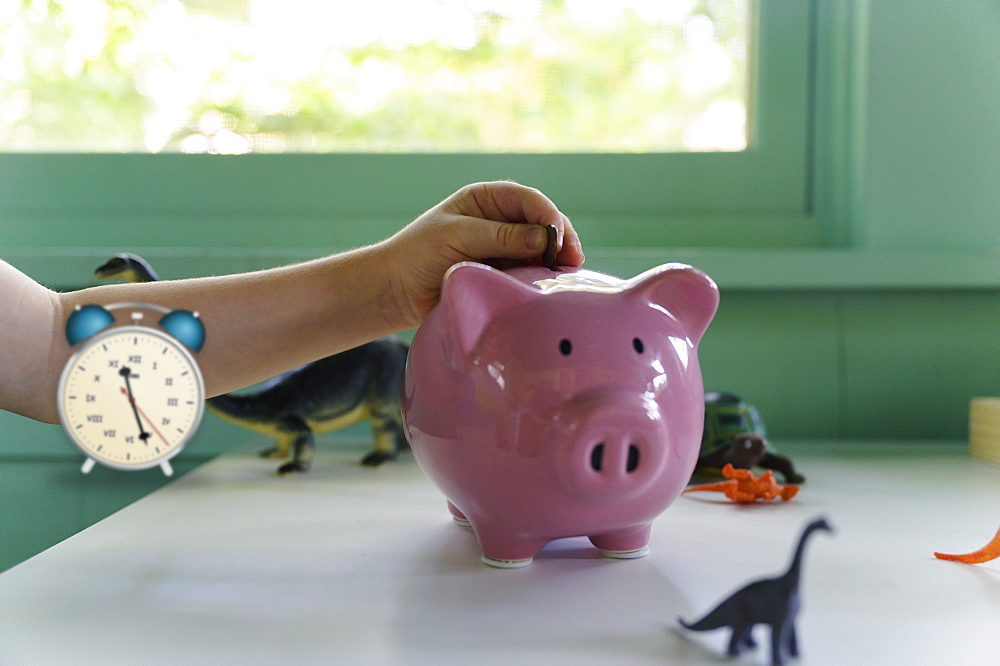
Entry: 11 h 26 min 23 s
